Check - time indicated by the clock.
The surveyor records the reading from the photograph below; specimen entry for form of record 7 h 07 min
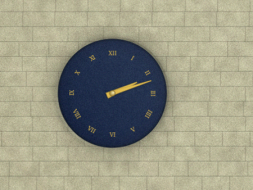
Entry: 2 h 12 min
